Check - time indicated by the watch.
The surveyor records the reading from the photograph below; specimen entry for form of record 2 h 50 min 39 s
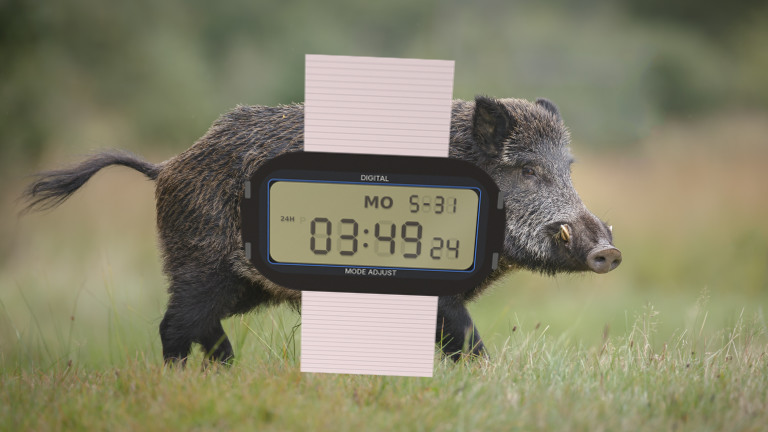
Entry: 3 h 49 min 24 s
